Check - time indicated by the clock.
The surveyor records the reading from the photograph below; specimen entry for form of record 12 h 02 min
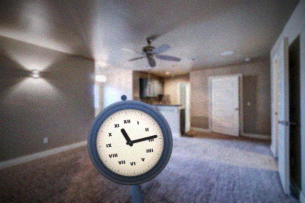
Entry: 11 h 14 min
